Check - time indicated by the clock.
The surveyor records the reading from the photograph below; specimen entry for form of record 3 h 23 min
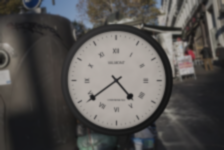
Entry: 4 h 39 min
